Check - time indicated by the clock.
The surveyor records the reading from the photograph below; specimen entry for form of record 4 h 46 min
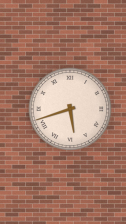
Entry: 5 h 42 min
